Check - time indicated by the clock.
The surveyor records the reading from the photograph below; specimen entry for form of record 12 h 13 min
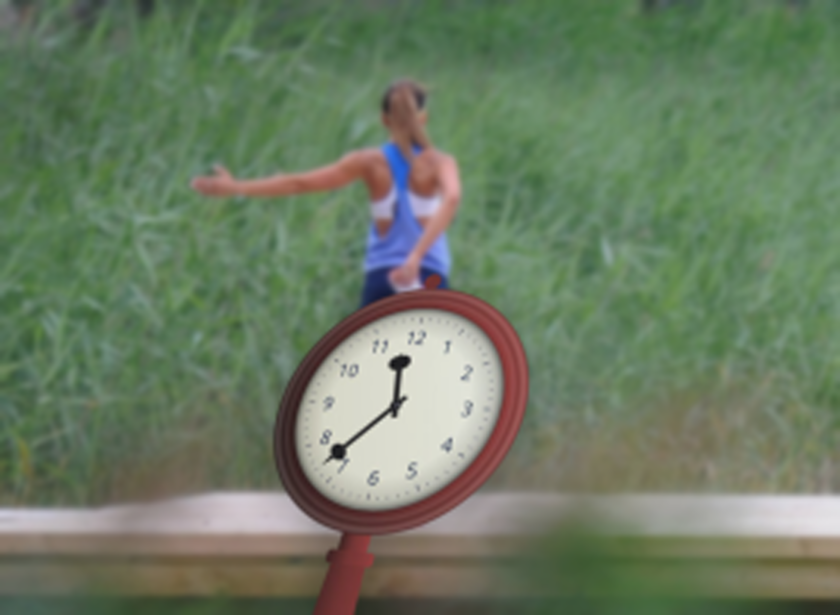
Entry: 11 h 37 min
